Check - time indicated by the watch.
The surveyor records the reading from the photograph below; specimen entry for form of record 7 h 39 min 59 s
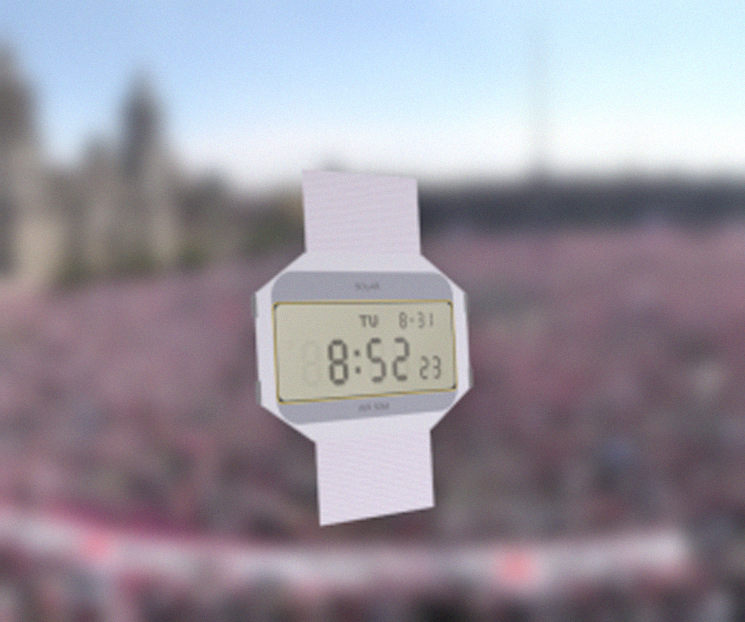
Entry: 8 h 52 min 23 s
